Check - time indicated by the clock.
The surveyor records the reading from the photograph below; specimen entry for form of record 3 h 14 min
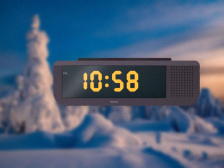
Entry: 10 h 58 min
